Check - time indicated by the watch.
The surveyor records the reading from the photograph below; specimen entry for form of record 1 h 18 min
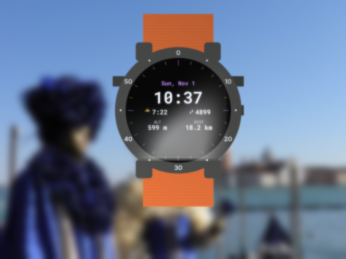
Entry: 10 h 37 min
